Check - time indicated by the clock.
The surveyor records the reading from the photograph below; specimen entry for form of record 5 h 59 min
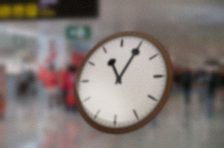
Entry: 11 h 05 min
